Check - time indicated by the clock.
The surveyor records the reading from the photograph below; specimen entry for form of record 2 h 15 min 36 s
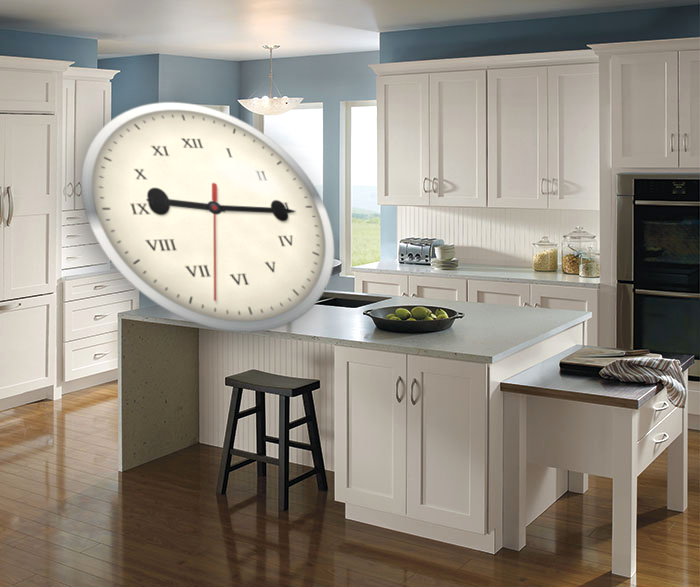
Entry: 9 h 15 min 33 s
